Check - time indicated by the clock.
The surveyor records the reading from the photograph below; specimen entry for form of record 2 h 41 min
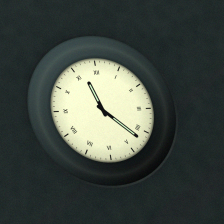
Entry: 11 h 22 min
